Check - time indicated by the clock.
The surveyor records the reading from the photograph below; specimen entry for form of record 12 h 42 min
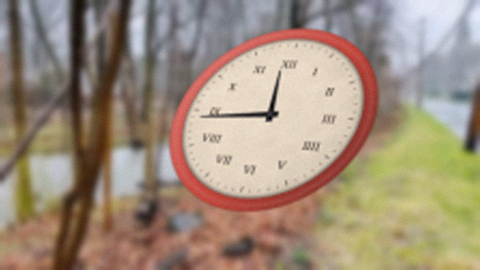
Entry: 11 h 44 min
